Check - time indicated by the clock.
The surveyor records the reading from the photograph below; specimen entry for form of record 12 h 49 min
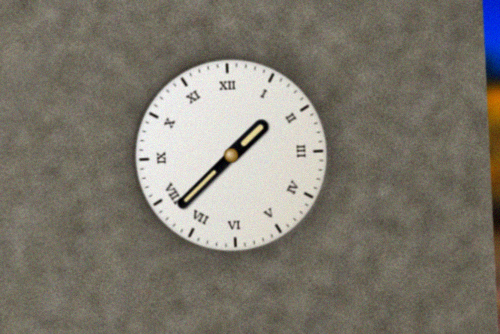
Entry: 1 h 38 min
